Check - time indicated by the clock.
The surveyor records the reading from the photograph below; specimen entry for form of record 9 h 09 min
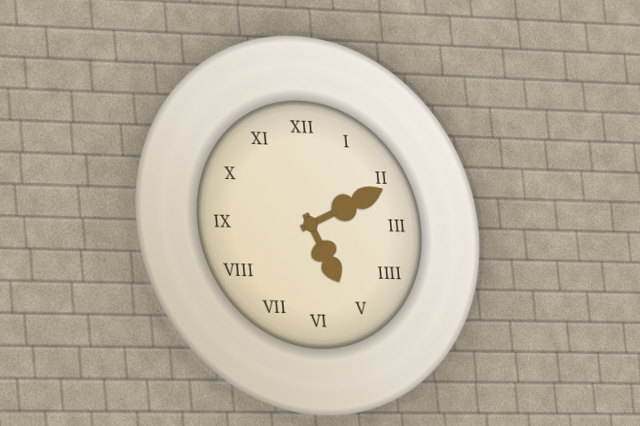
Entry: 5 h 11 min
